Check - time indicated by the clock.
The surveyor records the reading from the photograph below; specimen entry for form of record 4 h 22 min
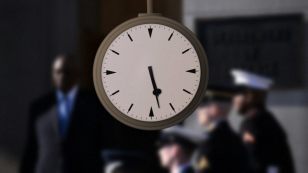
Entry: 5 h 28 min
